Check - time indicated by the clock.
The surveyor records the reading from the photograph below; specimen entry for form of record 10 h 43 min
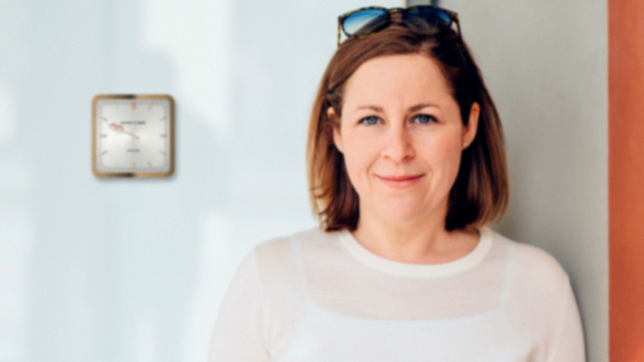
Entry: 9 h 49 min
